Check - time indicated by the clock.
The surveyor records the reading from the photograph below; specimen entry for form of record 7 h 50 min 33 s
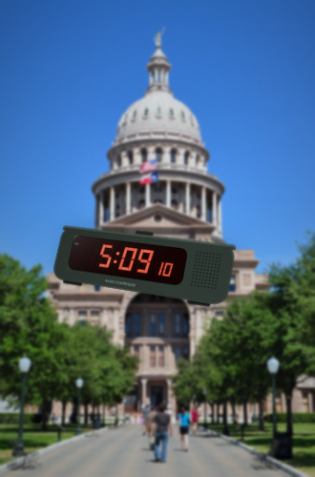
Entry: 5 h 09 min 10 s
